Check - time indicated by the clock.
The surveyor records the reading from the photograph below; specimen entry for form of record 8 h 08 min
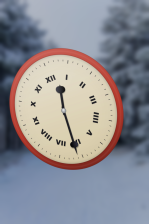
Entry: 12 h 31 min
